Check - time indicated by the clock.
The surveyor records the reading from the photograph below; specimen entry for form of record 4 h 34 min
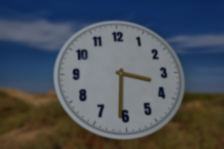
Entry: 3 h 31 min
